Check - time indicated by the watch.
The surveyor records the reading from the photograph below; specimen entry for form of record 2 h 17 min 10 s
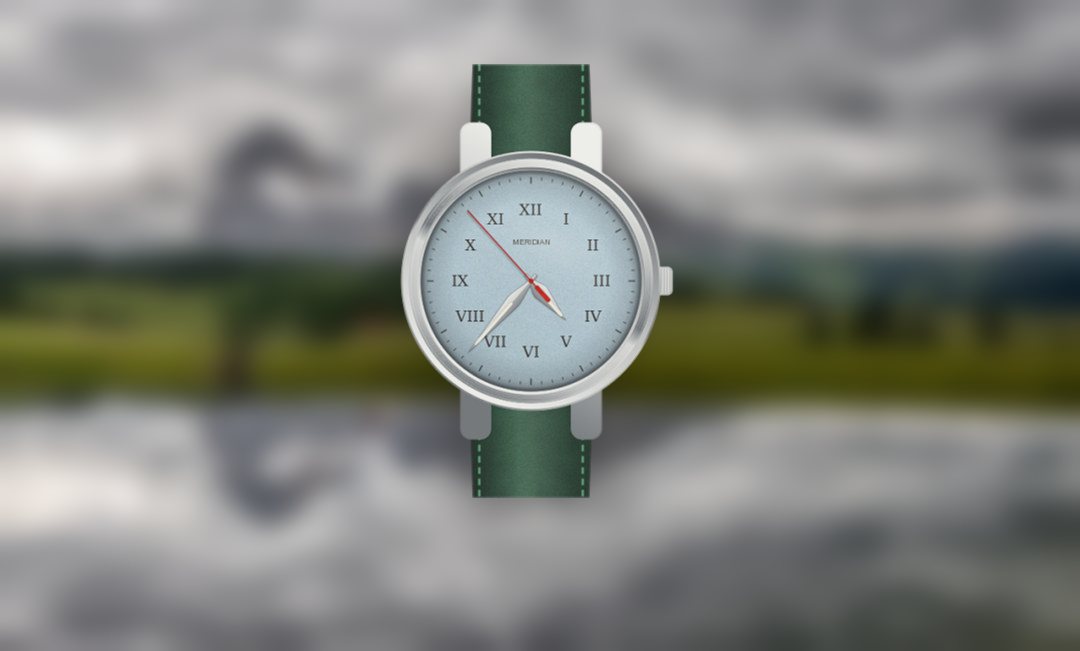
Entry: 4 h 36 min 53 s
